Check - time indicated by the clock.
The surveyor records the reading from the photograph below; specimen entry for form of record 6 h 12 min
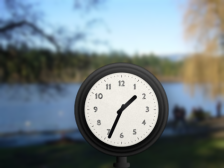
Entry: 1 h 34 min
